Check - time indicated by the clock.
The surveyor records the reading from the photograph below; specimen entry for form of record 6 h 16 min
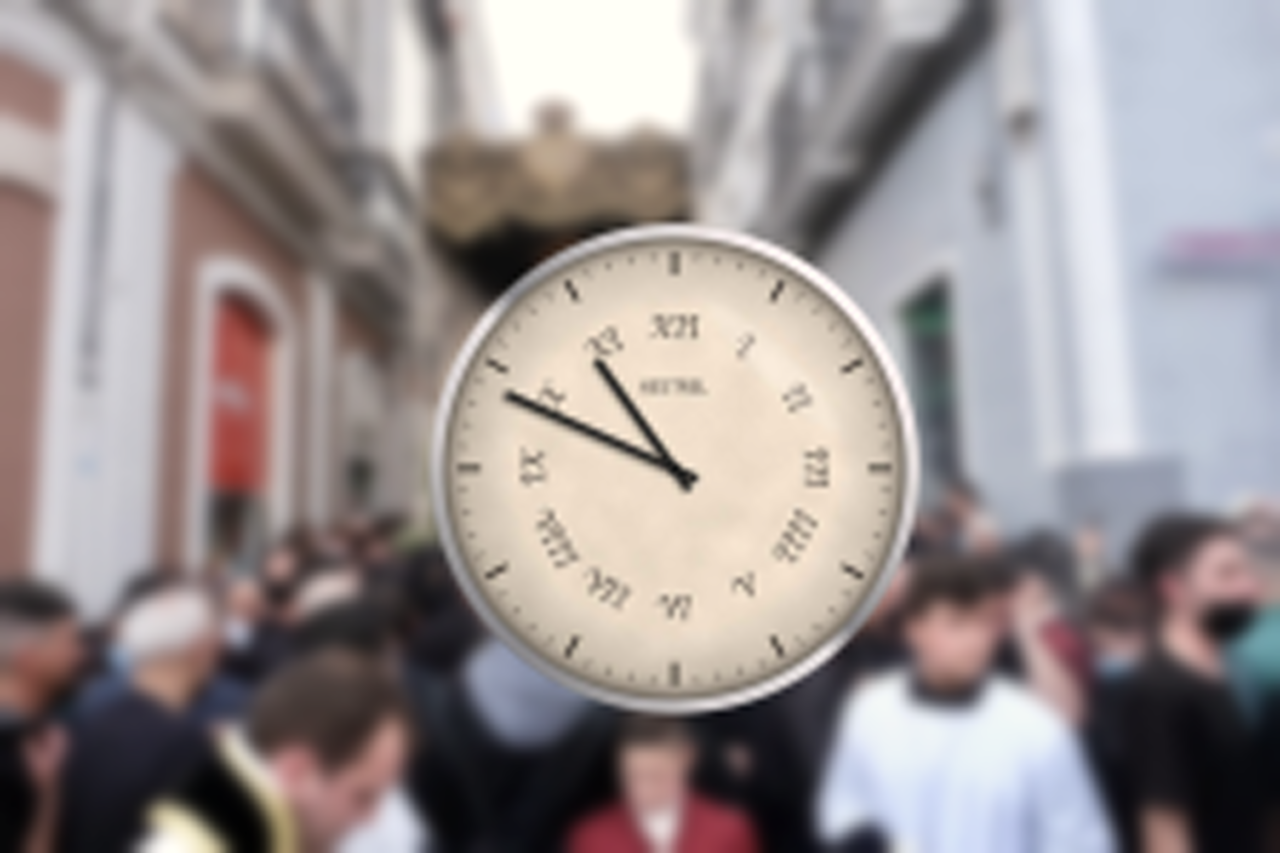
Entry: 10 h 49 min
